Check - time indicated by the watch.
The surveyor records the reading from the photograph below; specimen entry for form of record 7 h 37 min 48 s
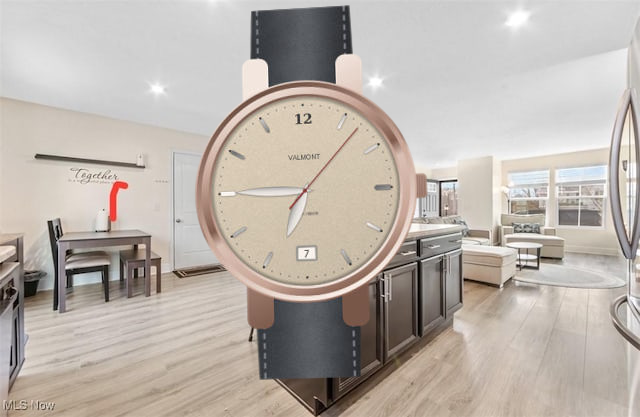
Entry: 6 h 45 min 07 s
